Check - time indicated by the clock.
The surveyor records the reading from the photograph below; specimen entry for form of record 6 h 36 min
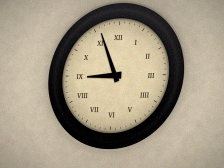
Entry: 8 h 56 min
